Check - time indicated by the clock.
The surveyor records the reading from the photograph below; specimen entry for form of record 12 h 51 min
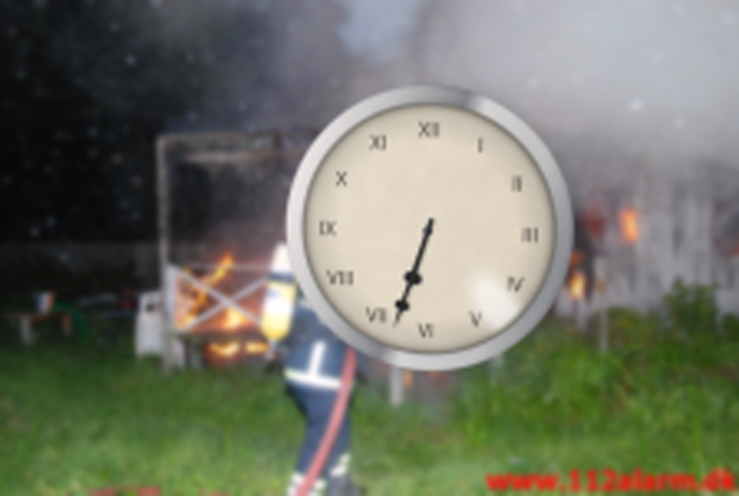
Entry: 6 h 33 min
